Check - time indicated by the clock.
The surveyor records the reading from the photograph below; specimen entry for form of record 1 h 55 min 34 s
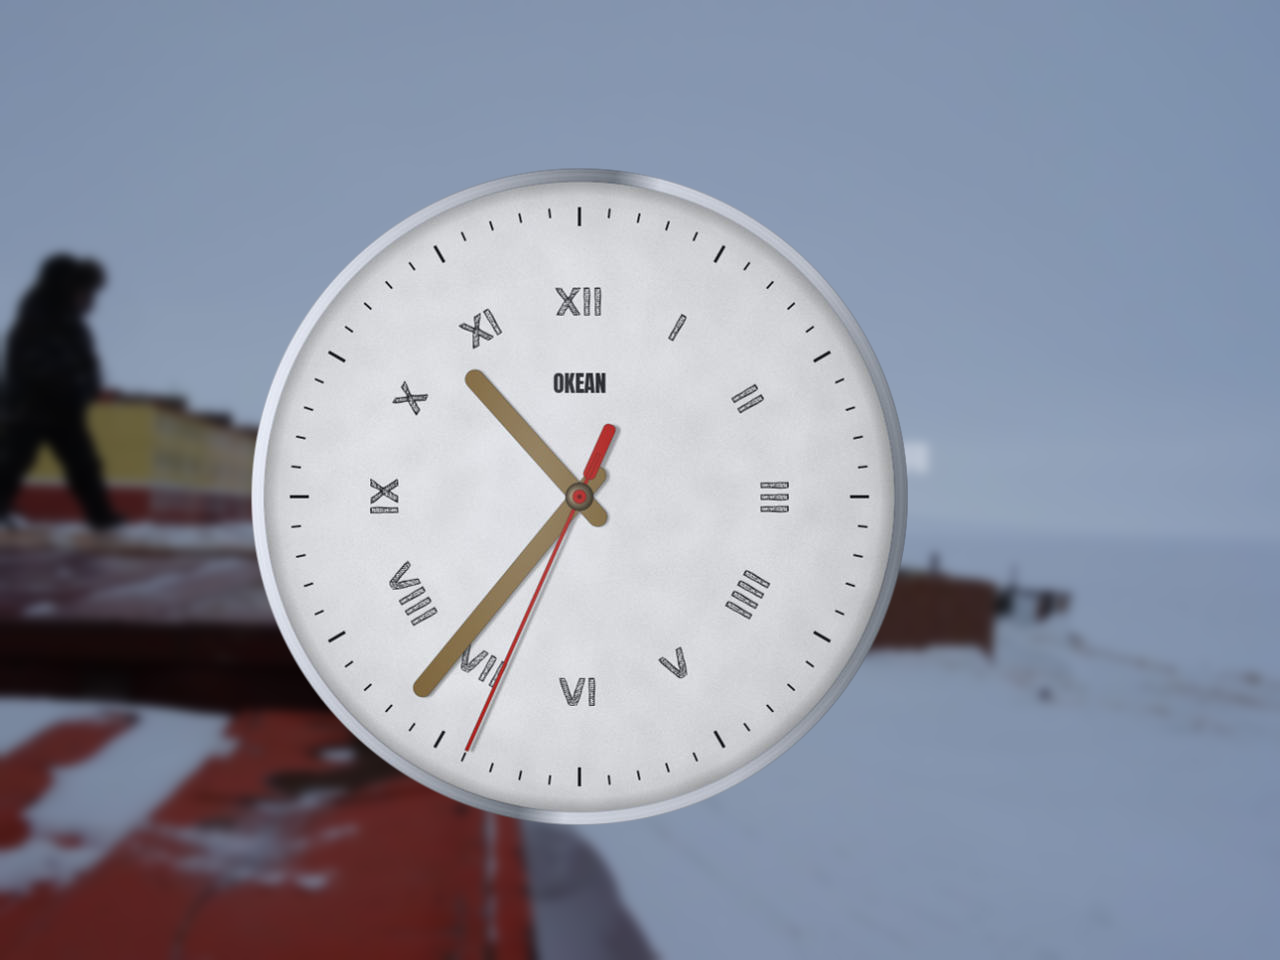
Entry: 10 h 36 min 34 s
